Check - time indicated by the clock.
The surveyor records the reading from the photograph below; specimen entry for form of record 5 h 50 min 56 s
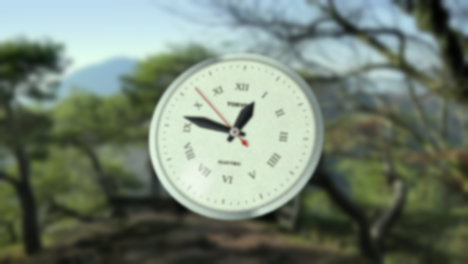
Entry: 12 h 46 min 52 s
